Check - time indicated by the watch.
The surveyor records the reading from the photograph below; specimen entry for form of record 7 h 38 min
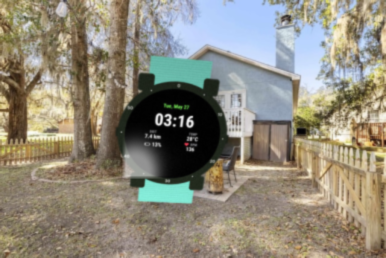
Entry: 3 h 16 min
